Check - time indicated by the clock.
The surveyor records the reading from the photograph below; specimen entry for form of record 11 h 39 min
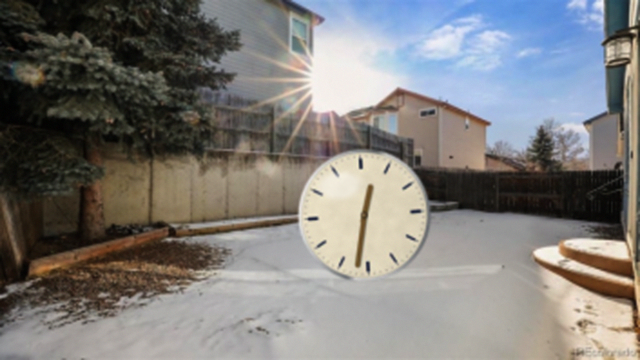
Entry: 12 h 32 min
